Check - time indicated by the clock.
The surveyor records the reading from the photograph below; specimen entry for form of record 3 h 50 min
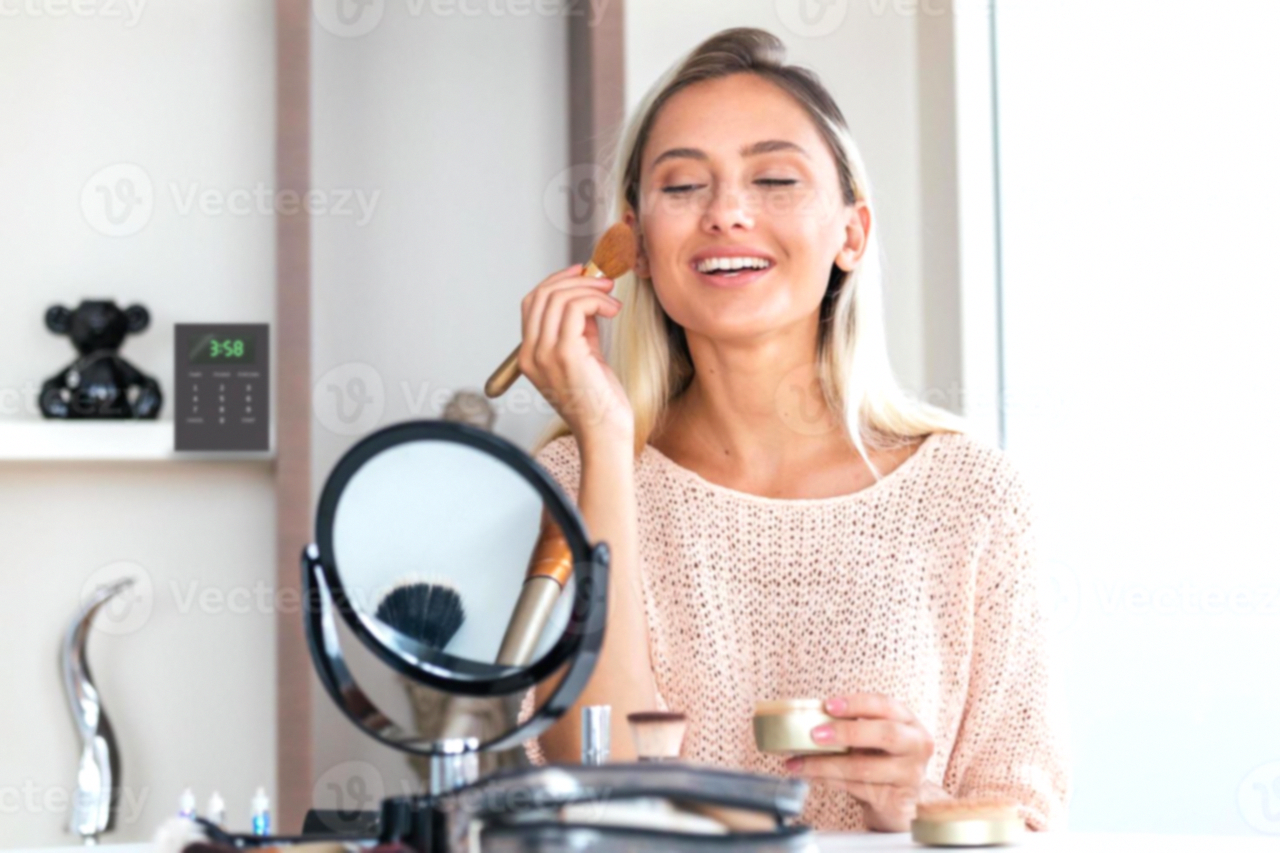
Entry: 3 h 58 min
